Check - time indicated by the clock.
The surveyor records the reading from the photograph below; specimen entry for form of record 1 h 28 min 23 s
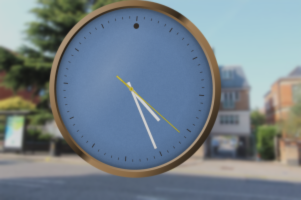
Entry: 4 h 25 min 21 s
